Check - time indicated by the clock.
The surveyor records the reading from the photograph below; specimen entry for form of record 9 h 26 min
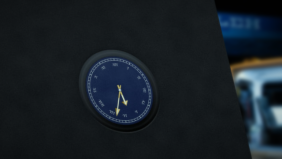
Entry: 5 h 33 min
